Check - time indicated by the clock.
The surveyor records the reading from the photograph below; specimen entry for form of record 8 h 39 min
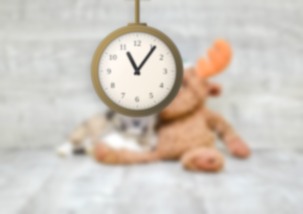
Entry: 11 h 06 min
